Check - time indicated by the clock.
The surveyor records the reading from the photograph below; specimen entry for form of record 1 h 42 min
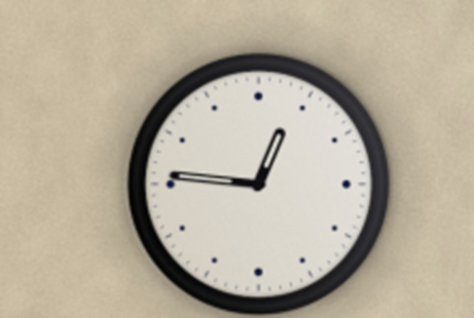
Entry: 12 h 46 min
